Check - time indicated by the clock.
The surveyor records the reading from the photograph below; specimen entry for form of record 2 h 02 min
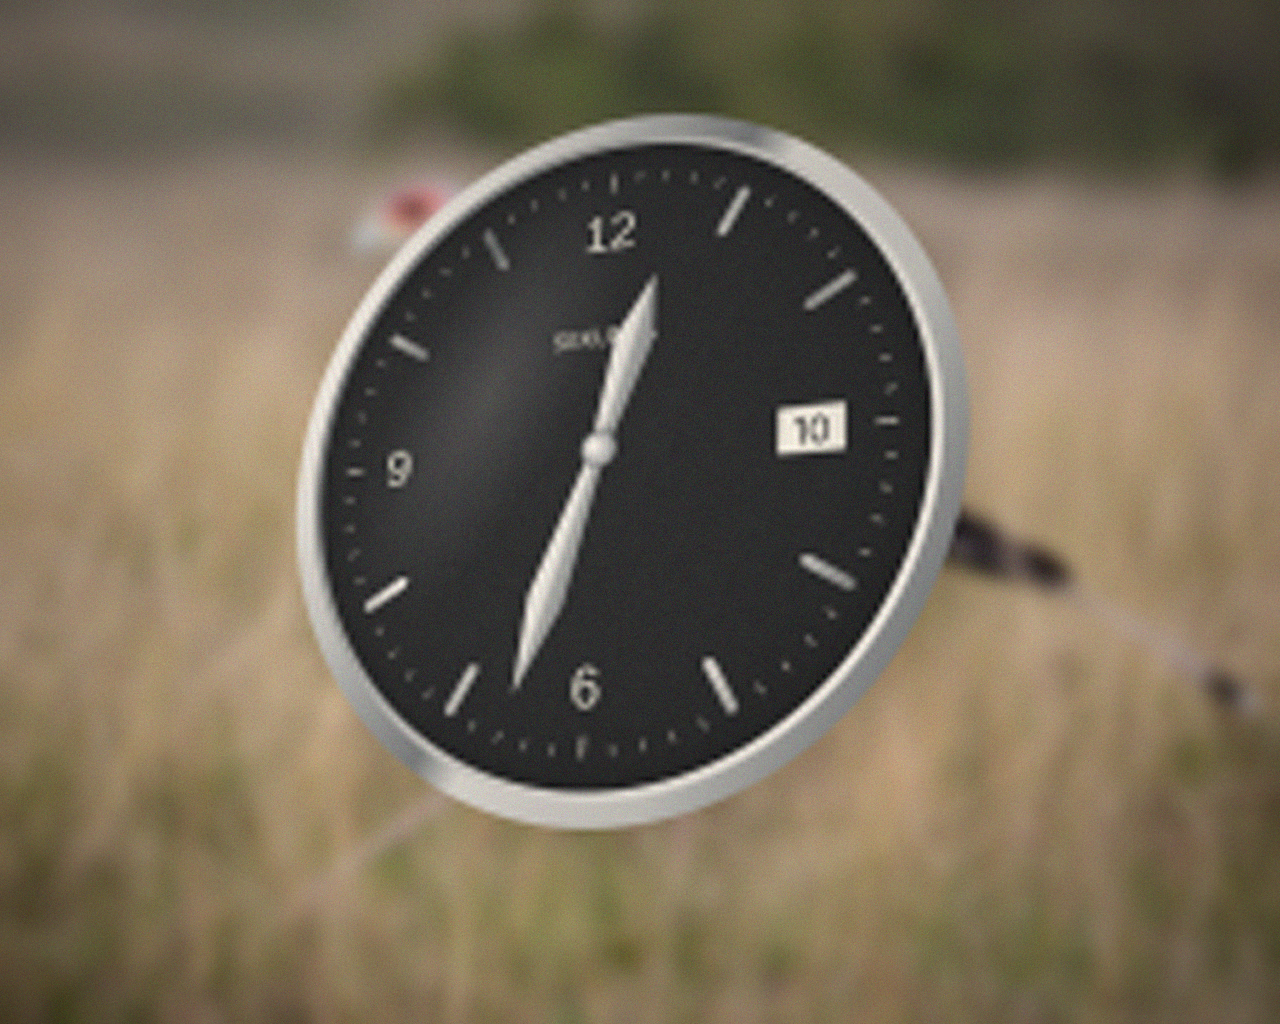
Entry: 12 h 33 min
